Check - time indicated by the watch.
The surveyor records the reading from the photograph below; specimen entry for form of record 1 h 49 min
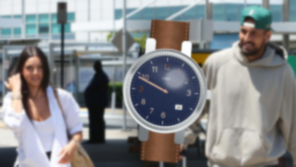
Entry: 9 h 49 min
